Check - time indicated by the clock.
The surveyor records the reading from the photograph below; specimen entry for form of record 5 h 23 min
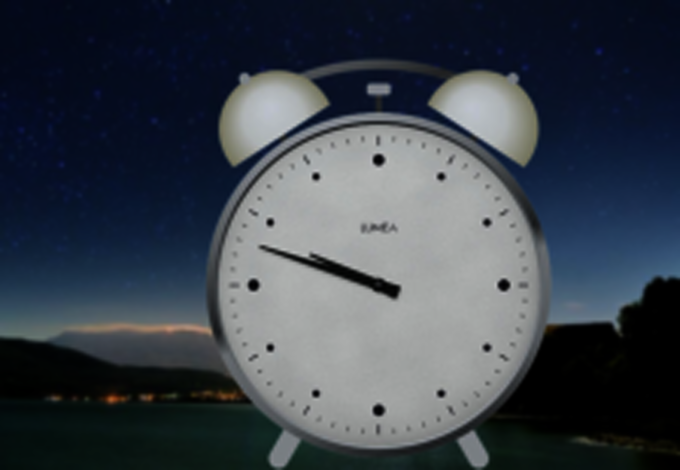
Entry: 9 h 48 min
